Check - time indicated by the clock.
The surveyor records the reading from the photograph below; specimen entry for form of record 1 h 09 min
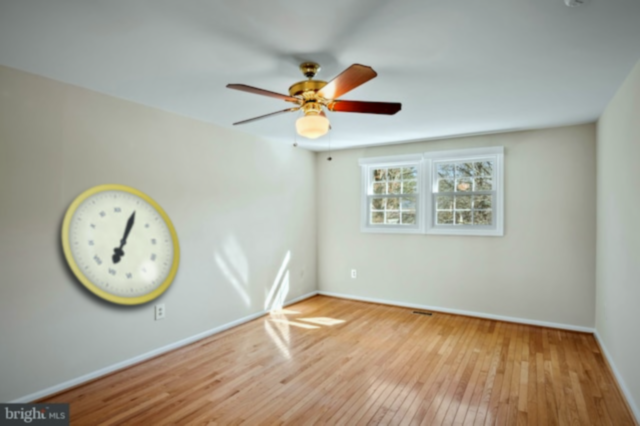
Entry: 7 h 05 min
